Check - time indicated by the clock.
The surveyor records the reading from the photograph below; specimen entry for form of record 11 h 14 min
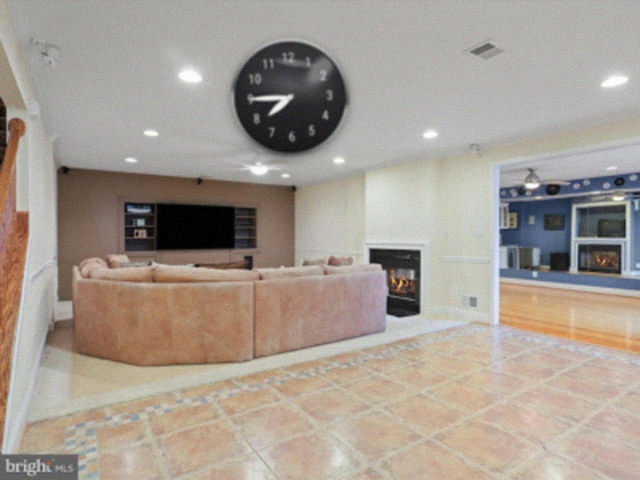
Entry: 7 h 45 min
